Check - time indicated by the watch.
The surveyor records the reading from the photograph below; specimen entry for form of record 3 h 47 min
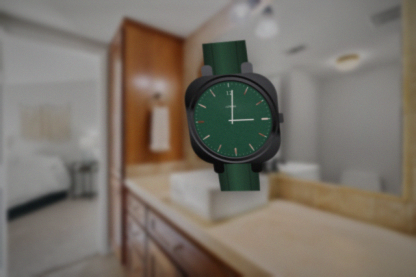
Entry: 3 h 01 min
